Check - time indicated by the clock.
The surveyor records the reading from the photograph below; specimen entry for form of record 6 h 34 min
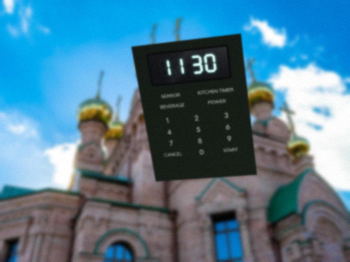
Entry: 11 h 30 min
